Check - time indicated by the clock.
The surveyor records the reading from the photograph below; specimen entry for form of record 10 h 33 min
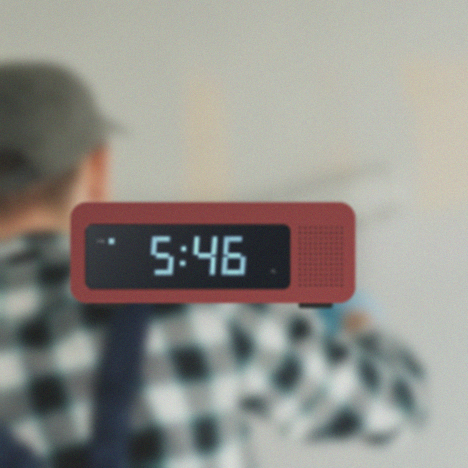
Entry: 5 h 46 min
